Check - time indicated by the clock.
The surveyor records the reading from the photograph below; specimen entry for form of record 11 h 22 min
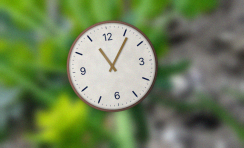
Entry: 11 h 06 min
